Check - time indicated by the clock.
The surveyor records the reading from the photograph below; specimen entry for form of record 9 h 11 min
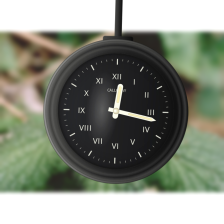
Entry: 12 h 17 min
